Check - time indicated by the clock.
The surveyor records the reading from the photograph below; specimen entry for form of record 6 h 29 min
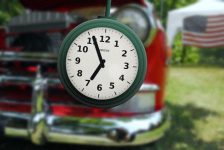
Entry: 6 h 56 min
